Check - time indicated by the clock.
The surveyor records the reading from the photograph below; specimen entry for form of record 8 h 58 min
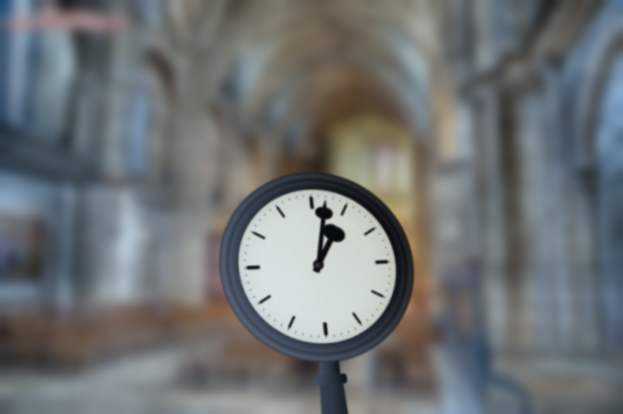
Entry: 1 h 02 min
